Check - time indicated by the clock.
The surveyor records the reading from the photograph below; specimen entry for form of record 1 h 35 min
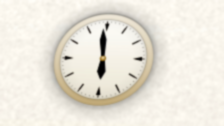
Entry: 5 h 59 min
